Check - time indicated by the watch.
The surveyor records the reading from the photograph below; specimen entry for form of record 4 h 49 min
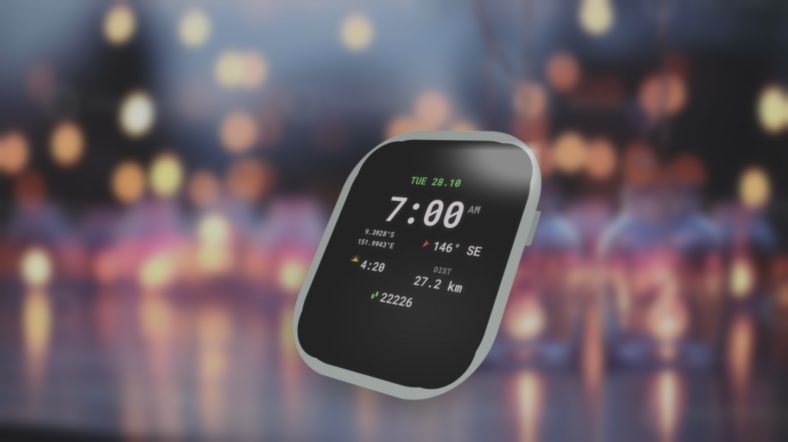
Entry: 7 h 00 min
